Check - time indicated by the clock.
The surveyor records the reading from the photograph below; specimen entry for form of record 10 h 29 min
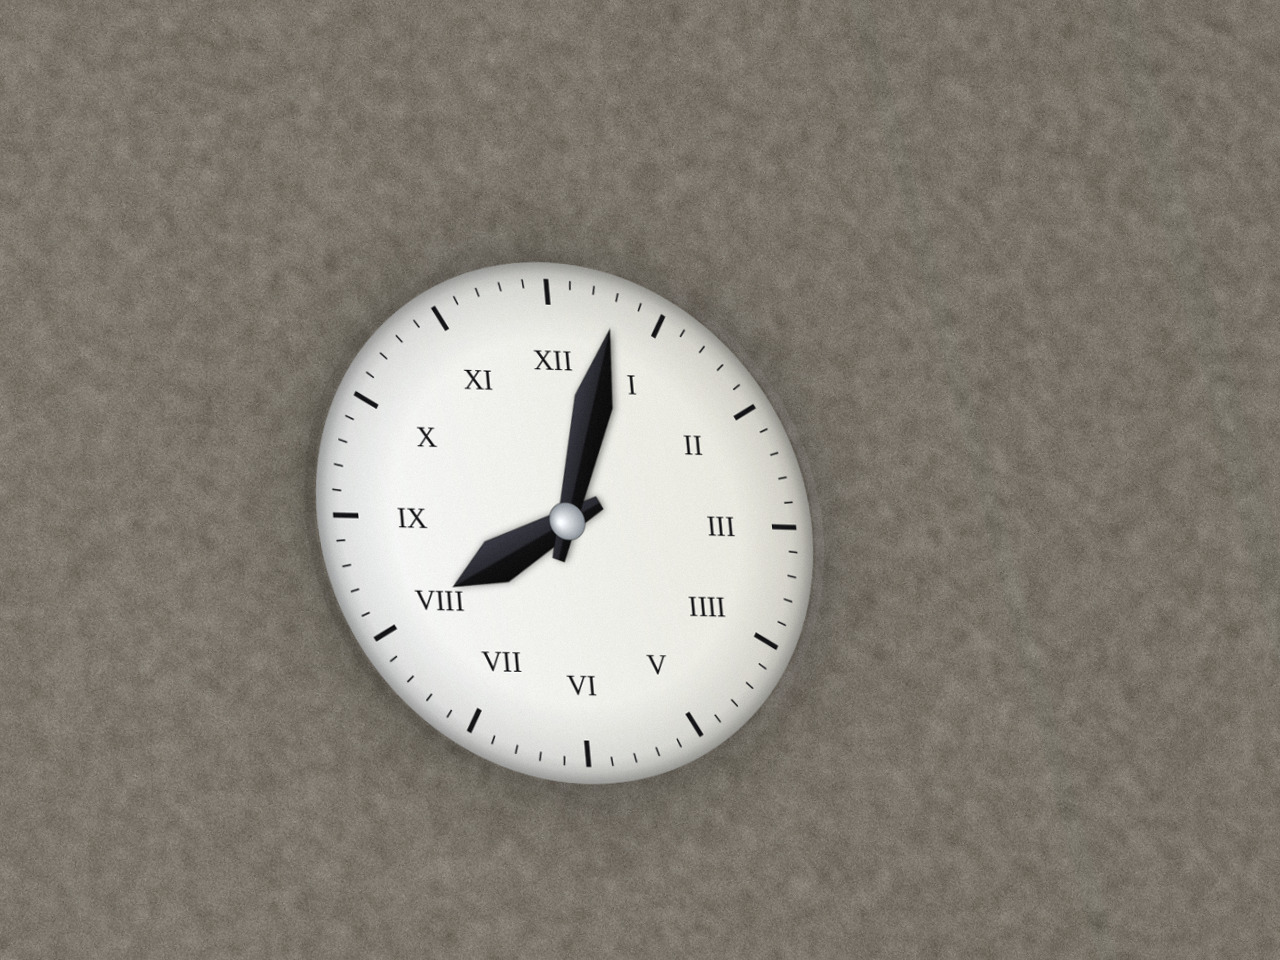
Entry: 8 h 03 min
